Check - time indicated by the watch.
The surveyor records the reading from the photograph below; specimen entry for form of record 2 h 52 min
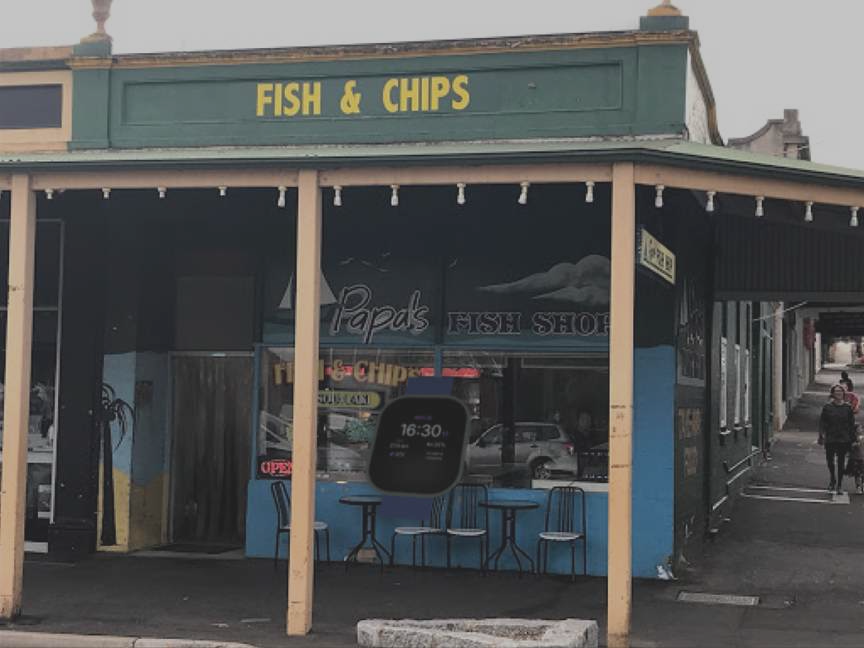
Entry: 16 h 30 min
